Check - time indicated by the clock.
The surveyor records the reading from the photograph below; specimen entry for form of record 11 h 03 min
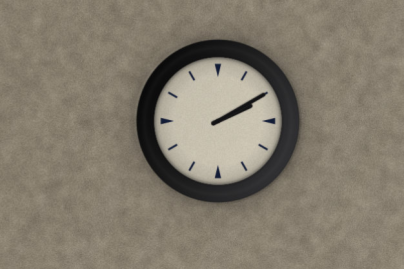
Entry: 2 h 10 min
